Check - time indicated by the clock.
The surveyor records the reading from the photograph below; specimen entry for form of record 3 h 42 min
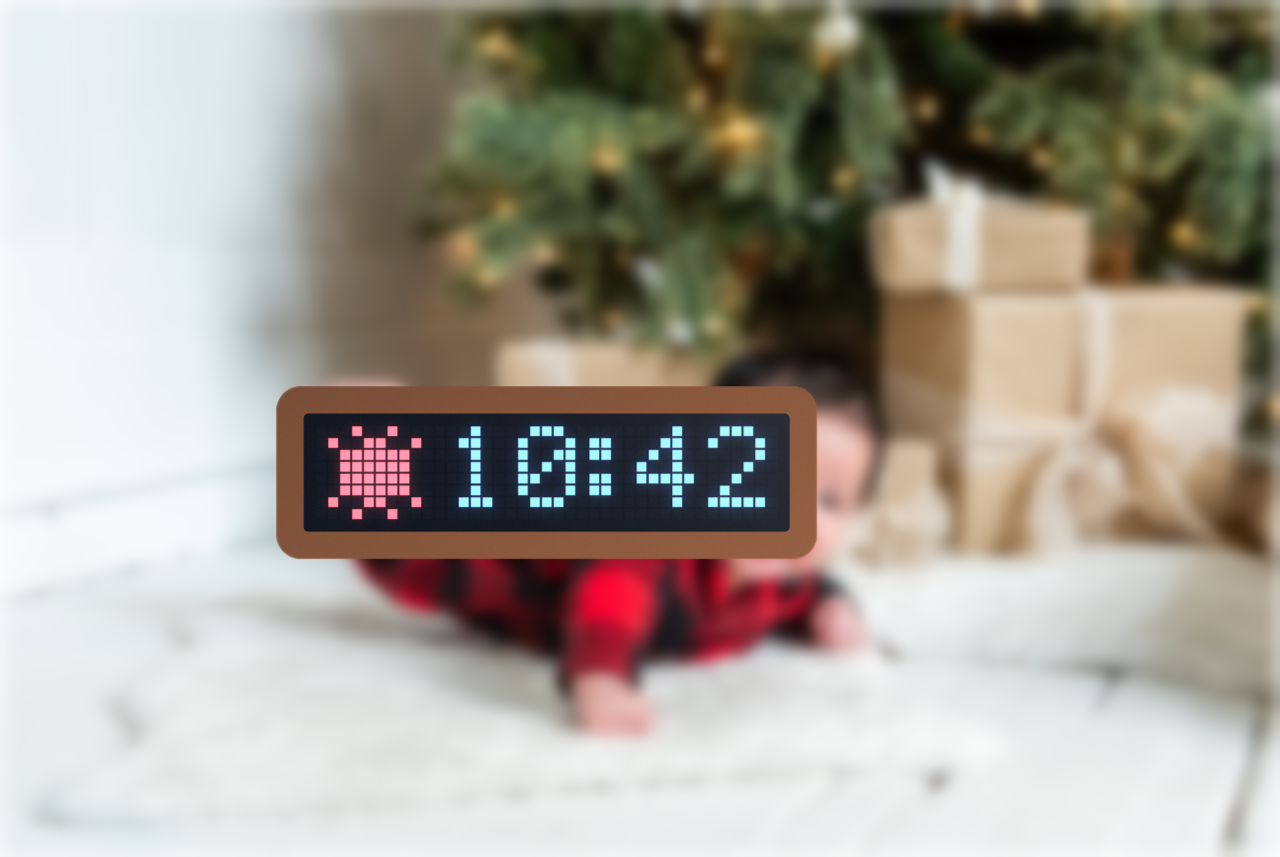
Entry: 10 h 42 min
